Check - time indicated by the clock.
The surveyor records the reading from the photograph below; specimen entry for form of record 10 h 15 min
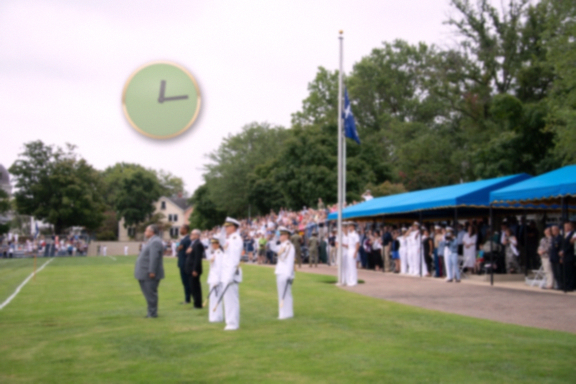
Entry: 12 h 14 min
